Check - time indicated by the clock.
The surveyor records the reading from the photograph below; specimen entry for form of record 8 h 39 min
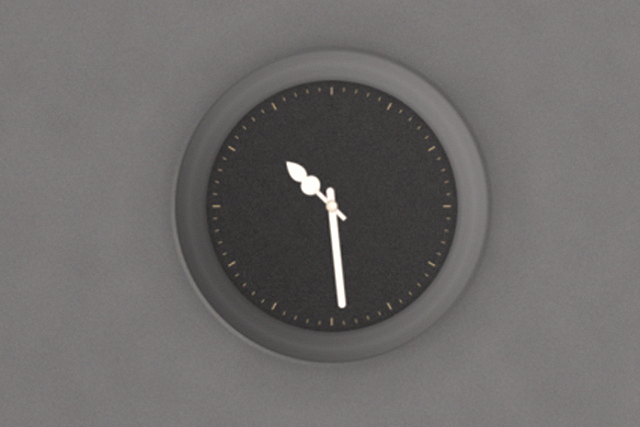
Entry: 10 h 29 min
